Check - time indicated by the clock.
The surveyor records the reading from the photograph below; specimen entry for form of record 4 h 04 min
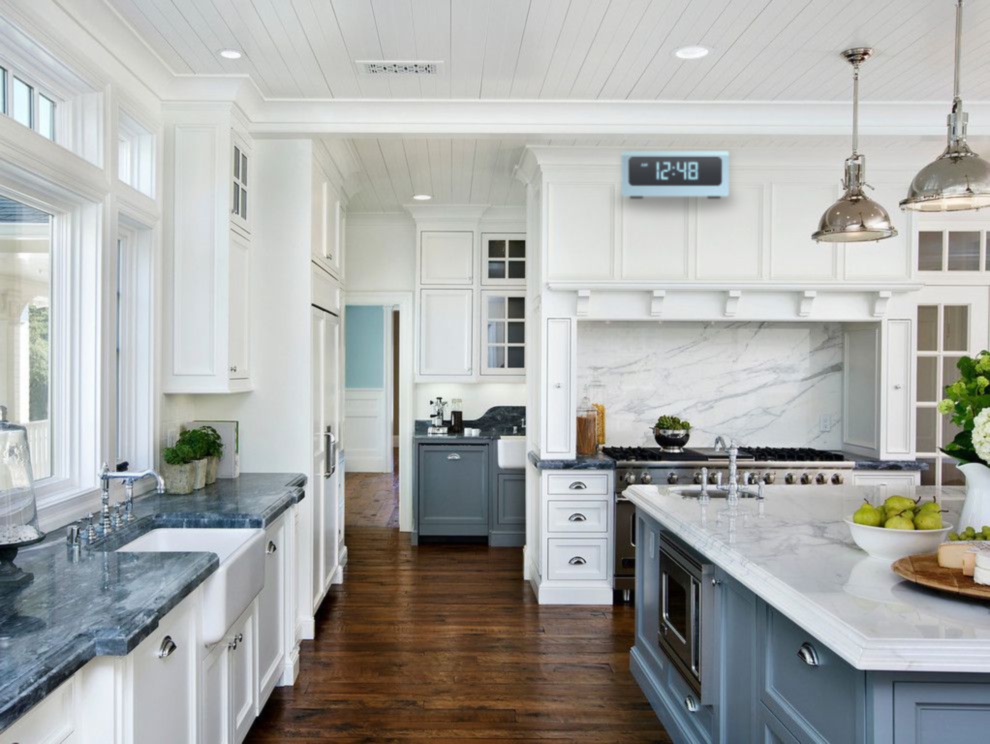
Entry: 12 h 48 min
